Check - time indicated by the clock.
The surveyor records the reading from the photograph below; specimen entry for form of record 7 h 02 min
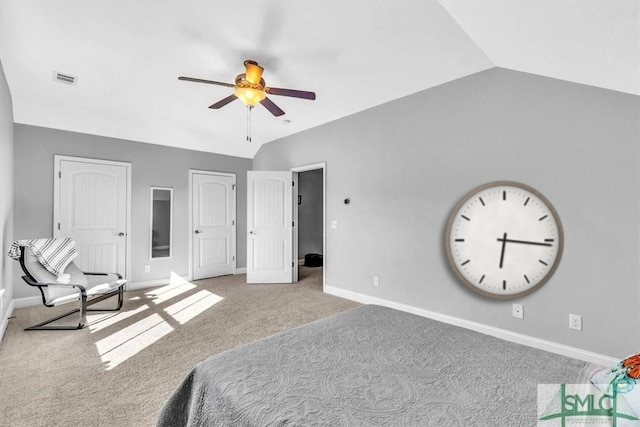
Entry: 6 h 16 min
